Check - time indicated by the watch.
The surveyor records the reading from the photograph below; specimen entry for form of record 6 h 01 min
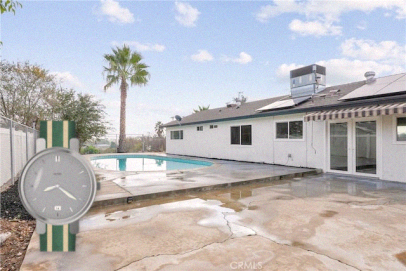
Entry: 8 h 21 min
